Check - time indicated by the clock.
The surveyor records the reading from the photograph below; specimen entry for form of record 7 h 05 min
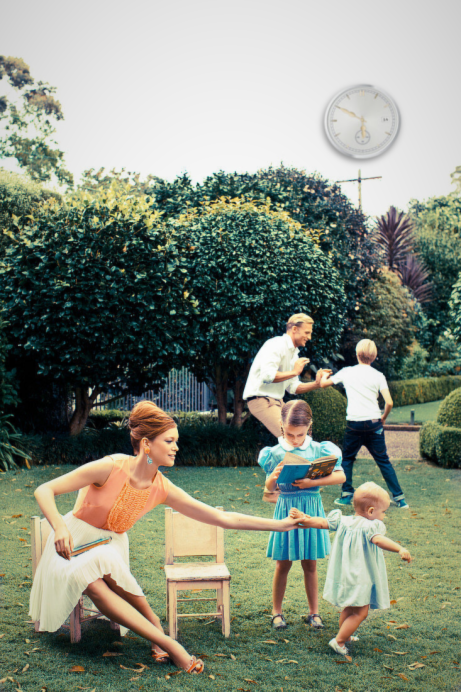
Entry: 5 h 50 min
